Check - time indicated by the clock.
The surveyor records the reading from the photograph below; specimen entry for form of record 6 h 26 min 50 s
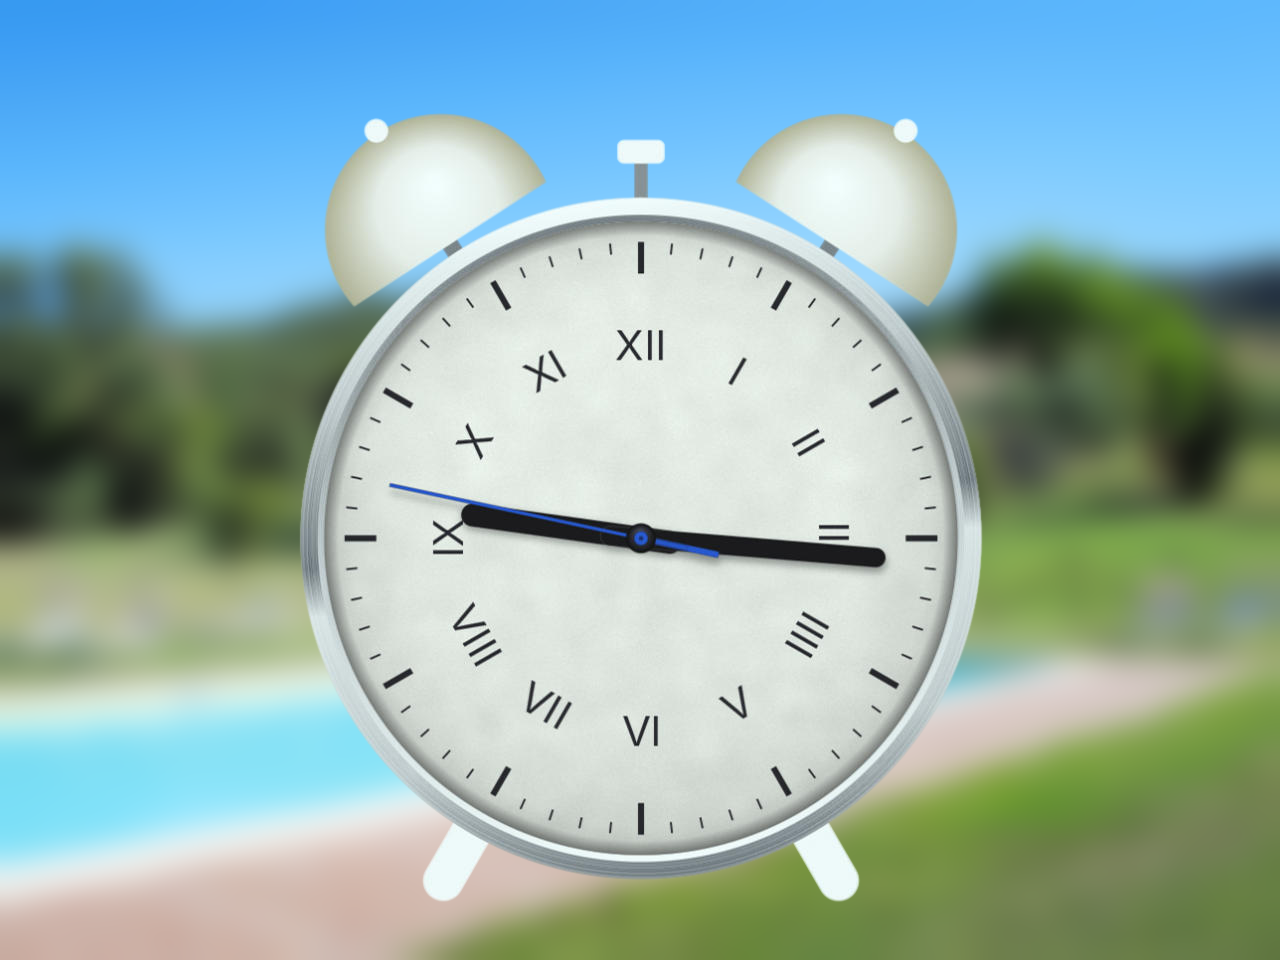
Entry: 9 h 15 min 47 s
